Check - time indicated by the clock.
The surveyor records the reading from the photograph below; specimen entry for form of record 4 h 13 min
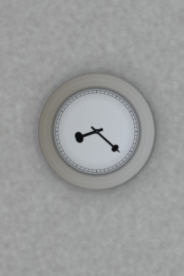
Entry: 8 h 22 min
